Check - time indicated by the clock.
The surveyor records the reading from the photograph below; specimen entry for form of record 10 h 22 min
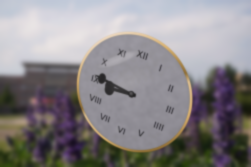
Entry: 8 h 46 min
